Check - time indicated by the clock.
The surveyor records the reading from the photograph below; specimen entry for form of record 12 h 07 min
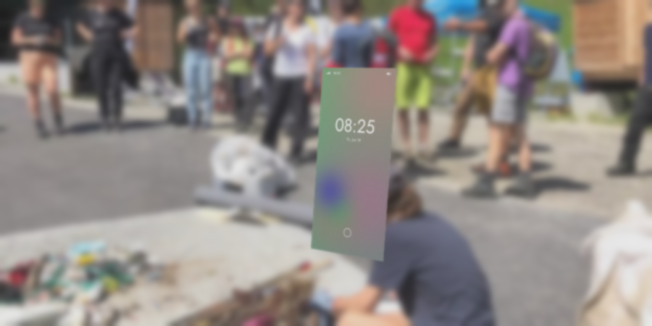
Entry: 8 h 25 min
